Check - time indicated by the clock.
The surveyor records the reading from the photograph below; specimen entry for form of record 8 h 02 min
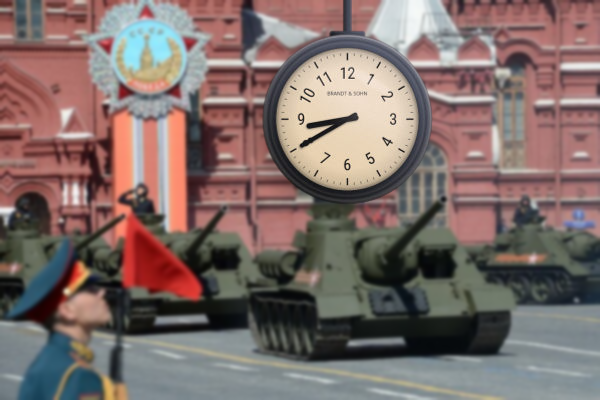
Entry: 8 h 40 min
